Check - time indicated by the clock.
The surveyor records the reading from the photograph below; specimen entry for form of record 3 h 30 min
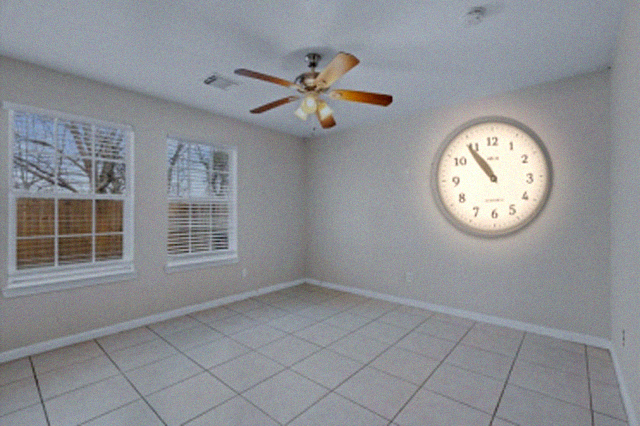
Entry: 10 h 54 min
